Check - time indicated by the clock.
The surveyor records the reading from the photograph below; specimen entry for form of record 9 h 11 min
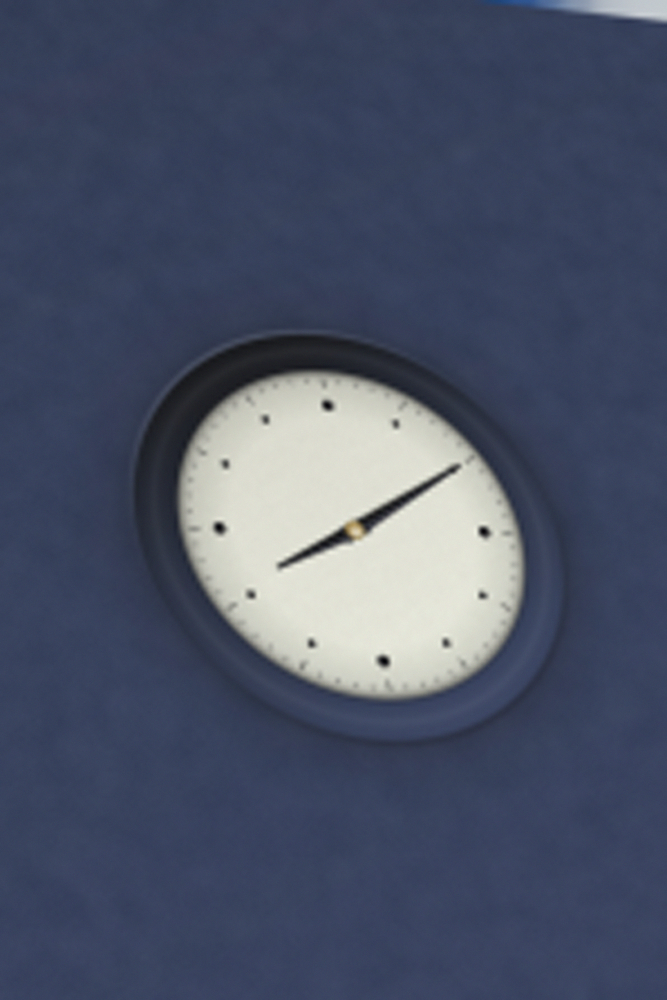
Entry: 8 h 10 min
